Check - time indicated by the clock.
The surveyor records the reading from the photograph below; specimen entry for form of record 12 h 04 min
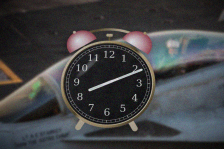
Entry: 8 h 11 min
